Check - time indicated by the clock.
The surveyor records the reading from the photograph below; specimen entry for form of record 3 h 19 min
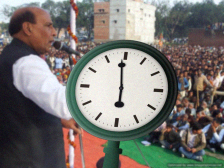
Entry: 5 h 59 min
